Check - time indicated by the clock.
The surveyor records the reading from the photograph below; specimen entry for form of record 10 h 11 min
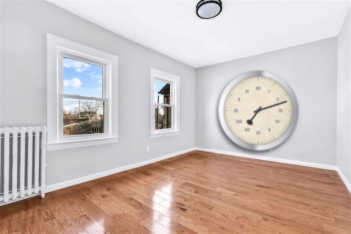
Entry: 7 h 12 min
